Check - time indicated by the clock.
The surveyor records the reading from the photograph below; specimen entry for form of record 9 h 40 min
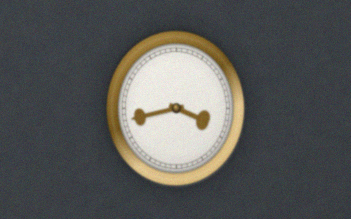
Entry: 3 h 43 min
